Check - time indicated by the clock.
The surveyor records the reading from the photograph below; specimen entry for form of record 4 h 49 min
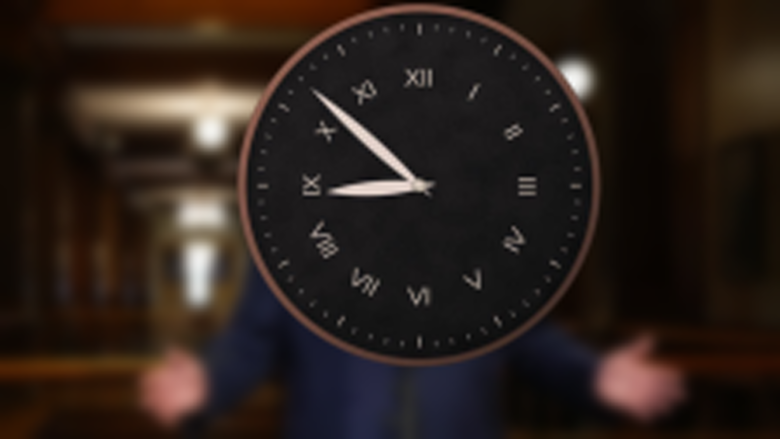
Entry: 8 h 52 min
